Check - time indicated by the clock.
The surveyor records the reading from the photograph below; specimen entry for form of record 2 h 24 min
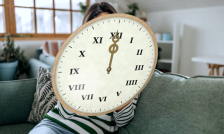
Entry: 12 h 00 min
